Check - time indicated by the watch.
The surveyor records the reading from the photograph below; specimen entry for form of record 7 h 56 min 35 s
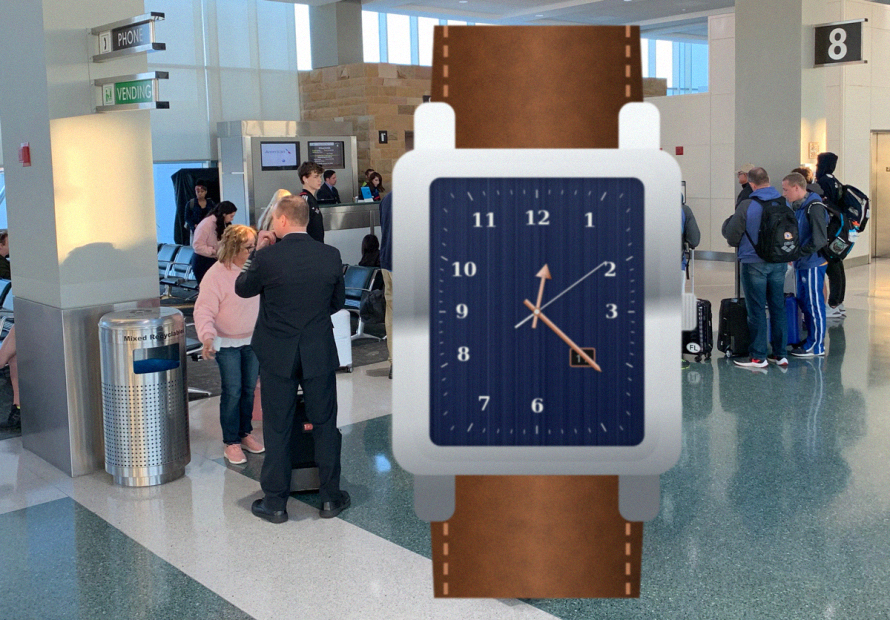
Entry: 12 h 22 min 09 s
